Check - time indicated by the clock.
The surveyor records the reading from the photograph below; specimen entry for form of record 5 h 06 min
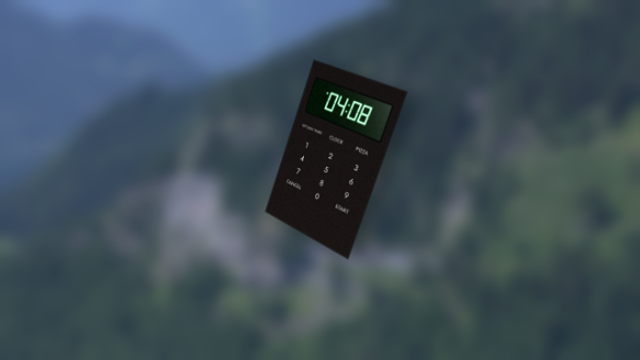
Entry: 4 h 08 min
